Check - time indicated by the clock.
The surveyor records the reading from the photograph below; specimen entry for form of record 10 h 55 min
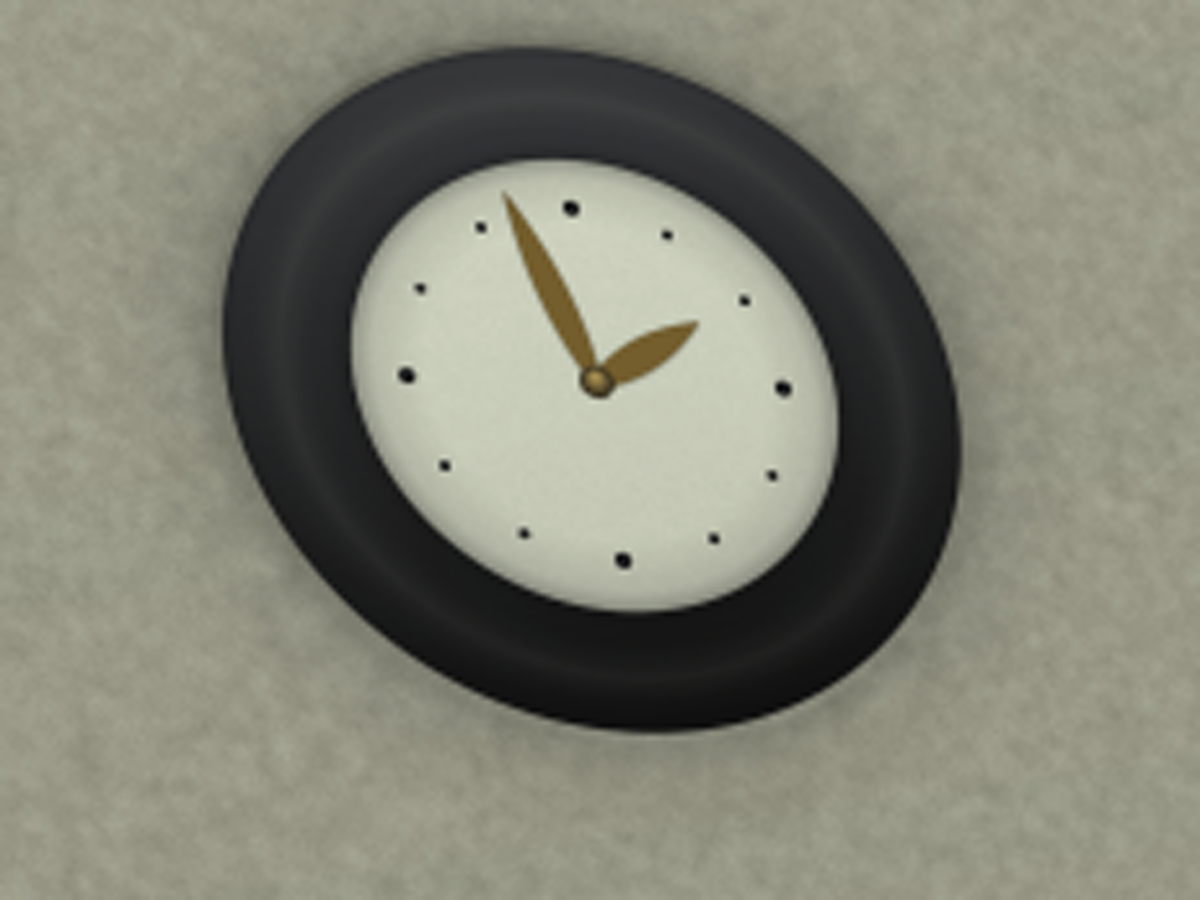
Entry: 1 h 57 min
